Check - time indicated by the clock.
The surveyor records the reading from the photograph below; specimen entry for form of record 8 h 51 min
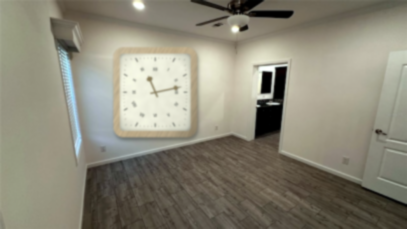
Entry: 11 h 13 min
